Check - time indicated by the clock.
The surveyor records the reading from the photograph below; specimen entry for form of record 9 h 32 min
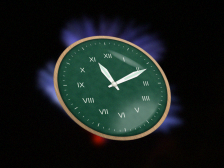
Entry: 11 h 11 min
